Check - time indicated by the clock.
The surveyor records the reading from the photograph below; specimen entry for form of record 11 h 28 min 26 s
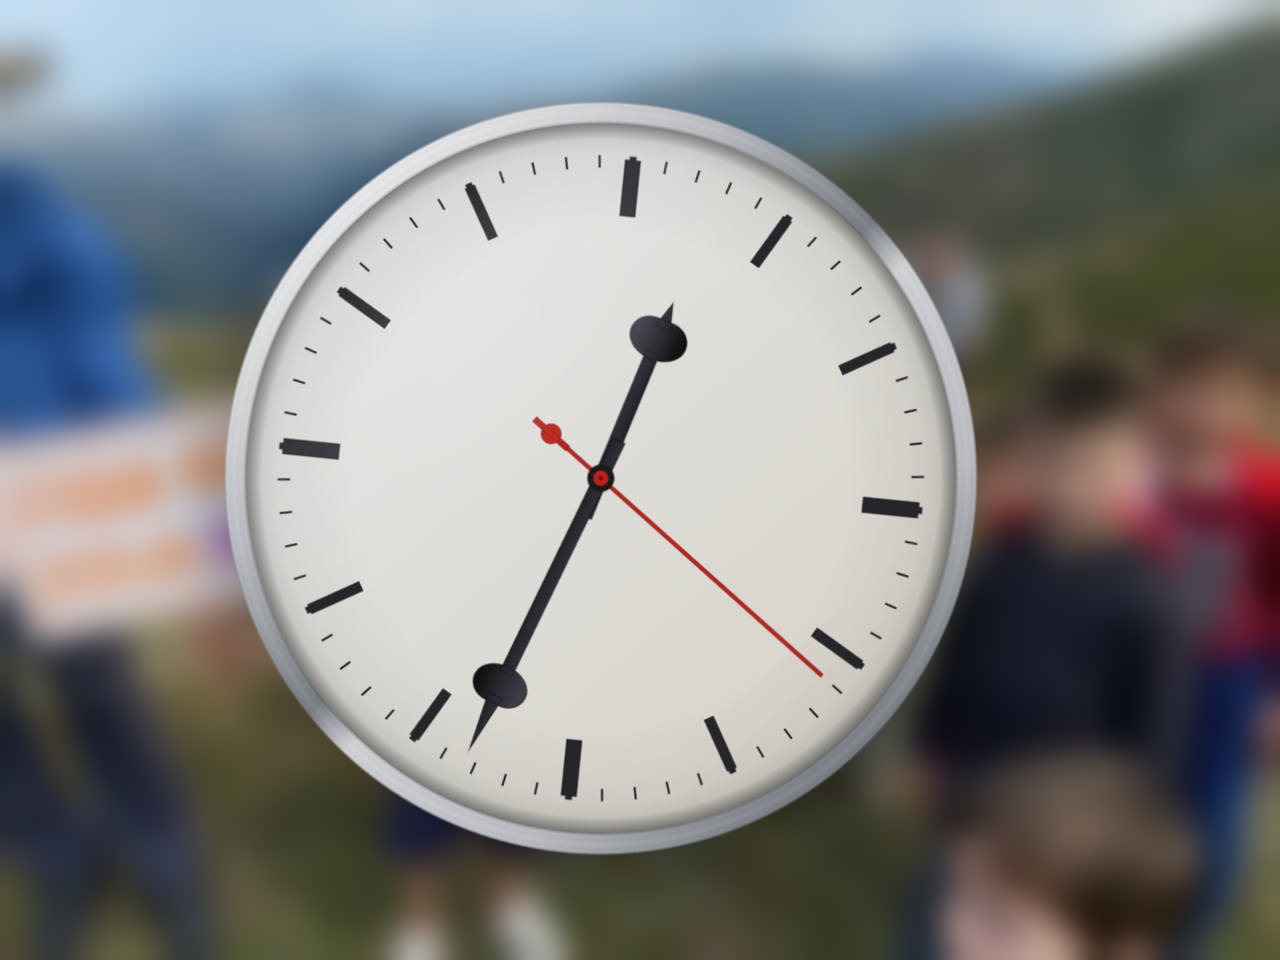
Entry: 12 h 33 min 21 s
